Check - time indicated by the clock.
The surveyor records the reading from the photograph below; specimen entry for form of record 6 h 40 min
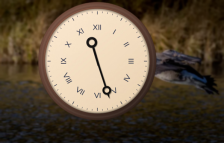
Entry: 11 h 27 min
